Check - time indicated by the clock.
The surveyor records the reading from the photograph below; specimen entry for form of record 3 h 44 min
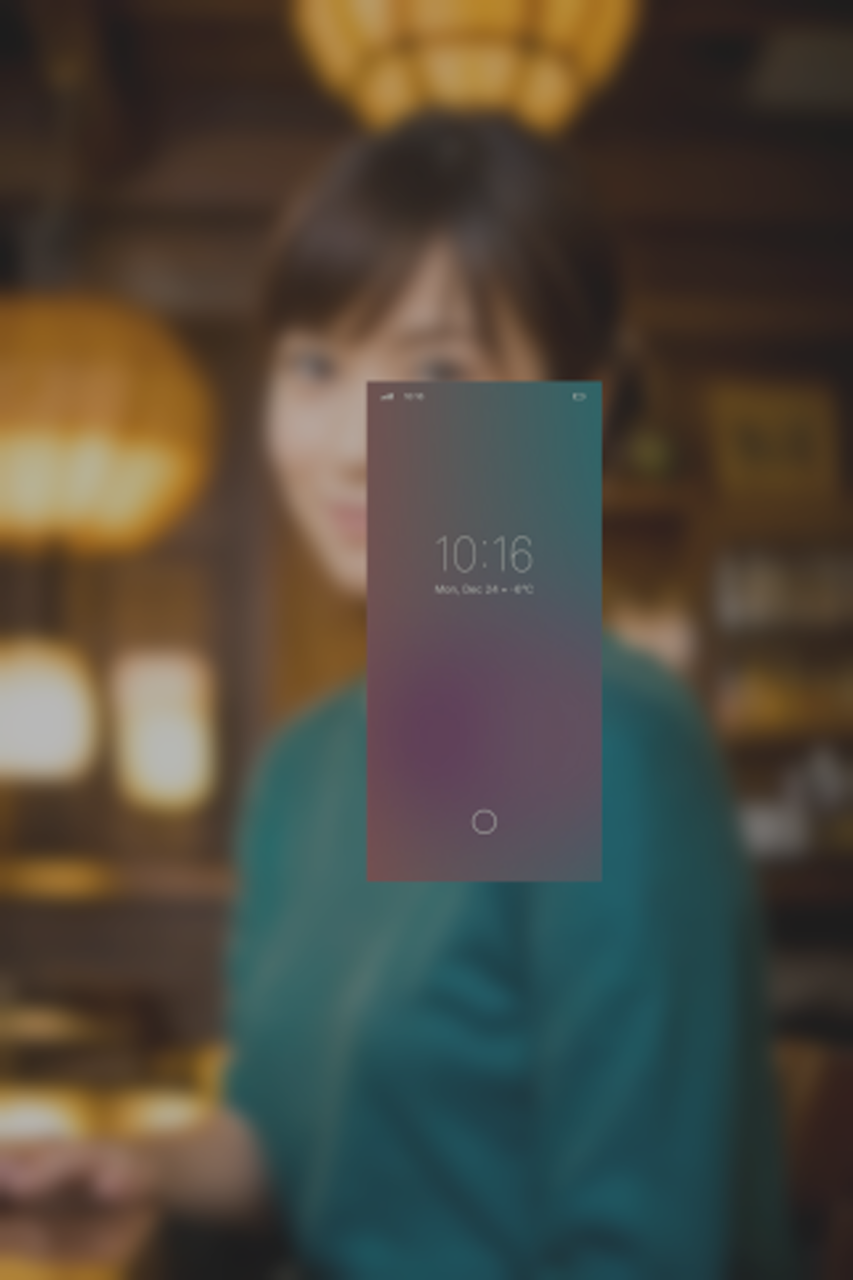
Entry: 10 h 16 min
